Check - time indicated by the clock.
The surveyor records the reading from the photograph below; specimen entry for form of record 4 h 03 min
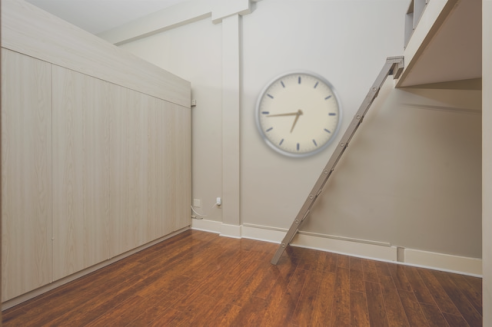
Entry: 6 h 44 min
